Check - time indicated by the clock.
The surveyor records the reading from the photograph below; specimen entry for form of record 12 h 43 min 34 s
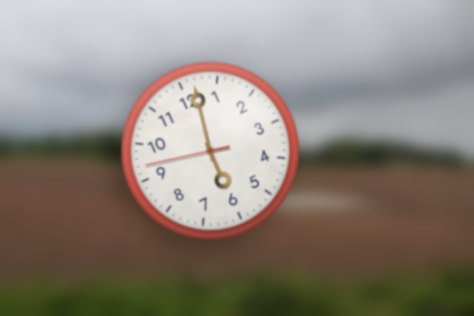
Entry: 6 h 01 min 47 s
